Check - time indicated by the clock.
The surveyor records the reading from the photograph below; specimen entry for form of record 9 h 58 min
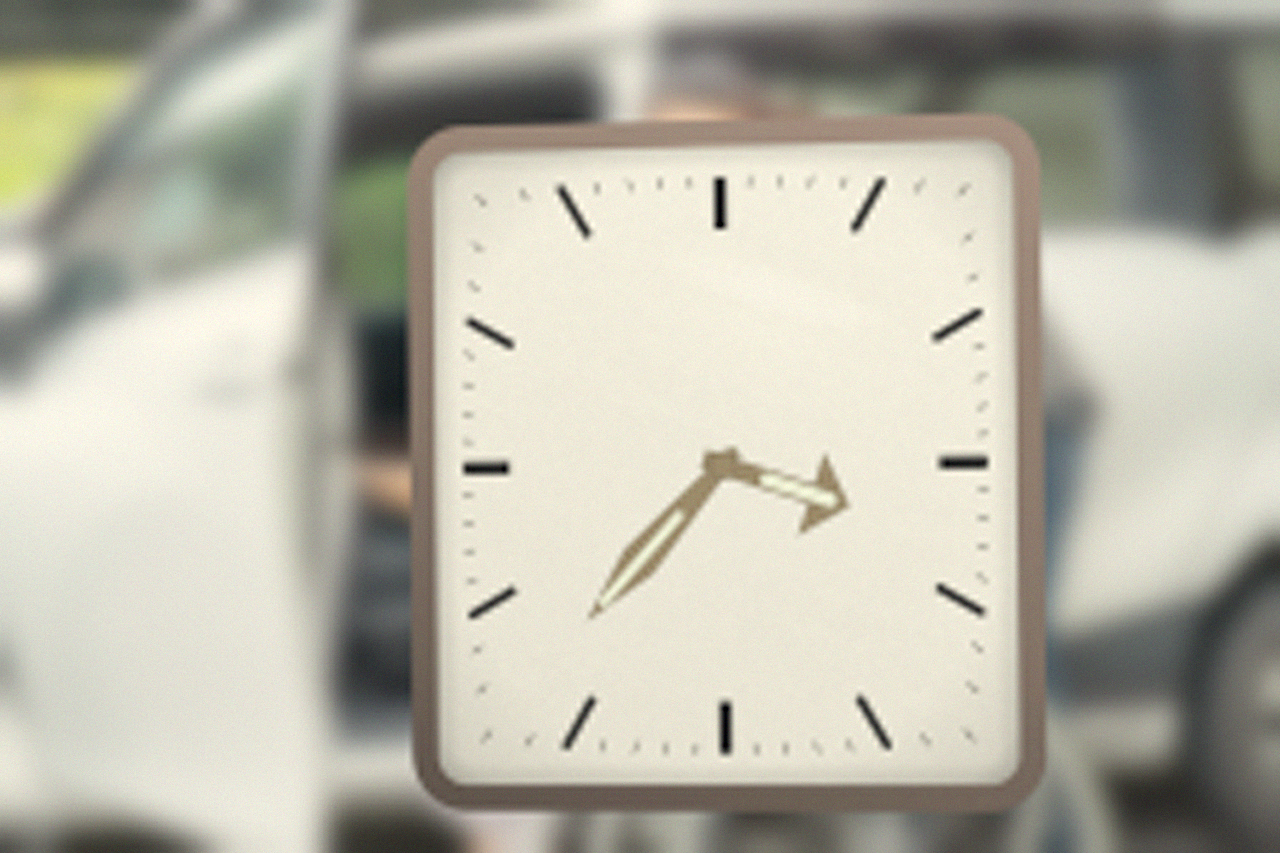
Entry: 3 h 37 min
